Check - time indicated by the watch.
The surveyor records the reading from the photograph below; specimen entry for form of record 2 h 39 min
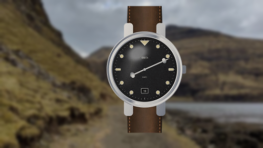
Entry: 8 h 11 min
